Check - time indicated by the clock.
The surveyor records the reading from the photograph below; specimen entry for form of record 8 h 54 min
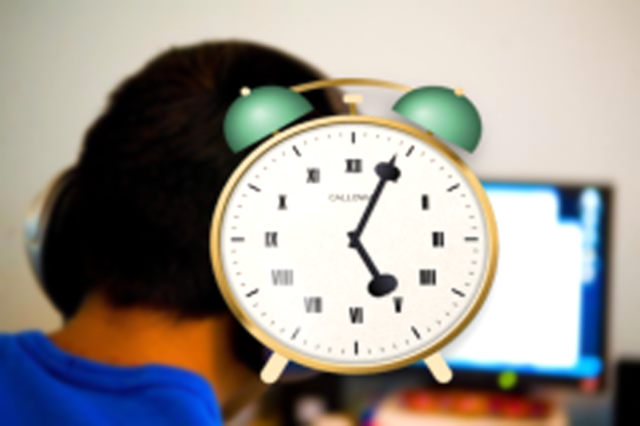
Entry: 5 h 04 min
